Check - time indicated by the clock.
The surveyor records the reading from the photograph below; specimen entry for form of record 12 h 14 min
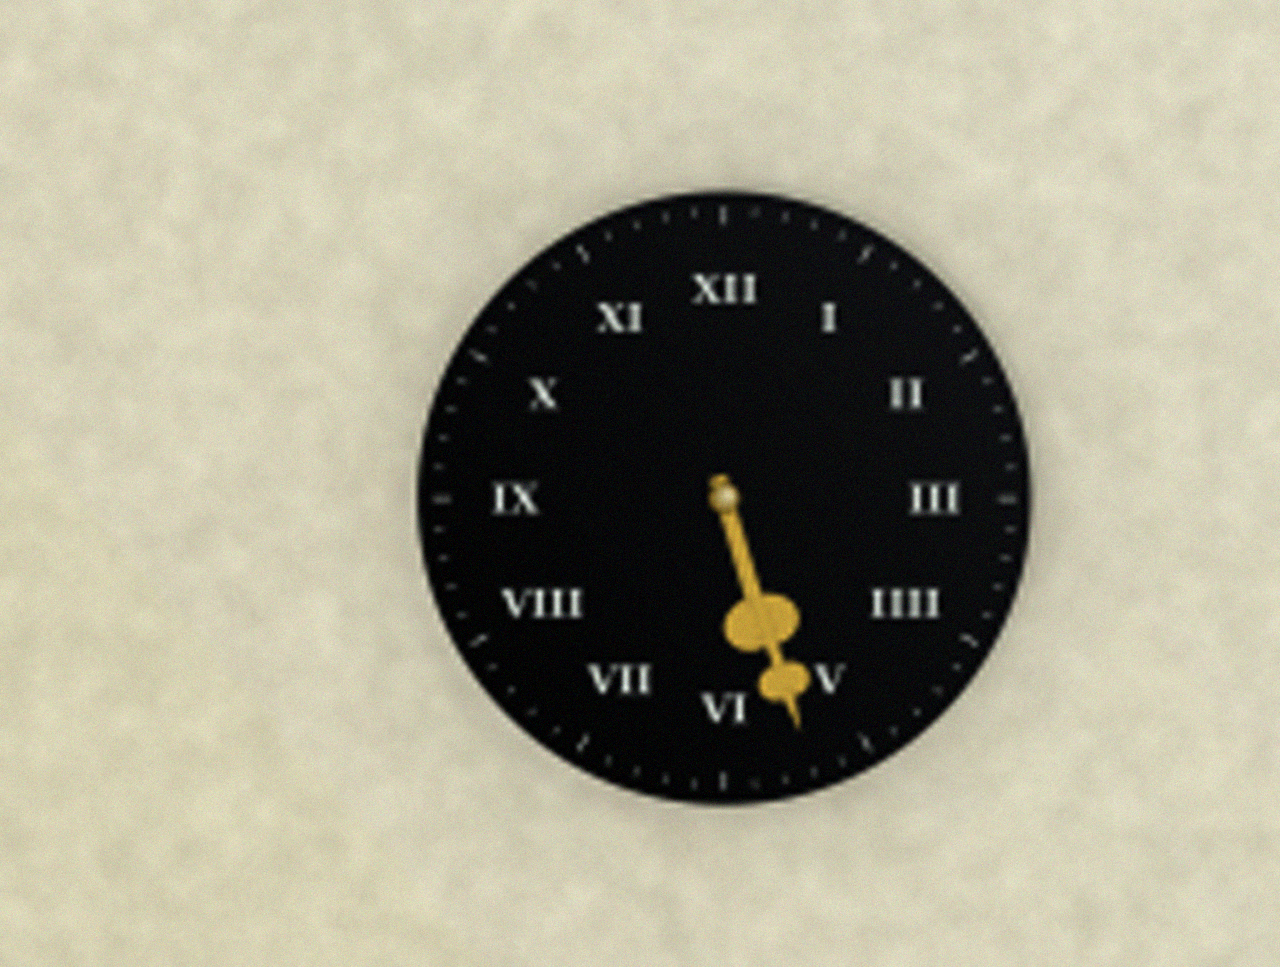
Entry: 5 h 27 min
